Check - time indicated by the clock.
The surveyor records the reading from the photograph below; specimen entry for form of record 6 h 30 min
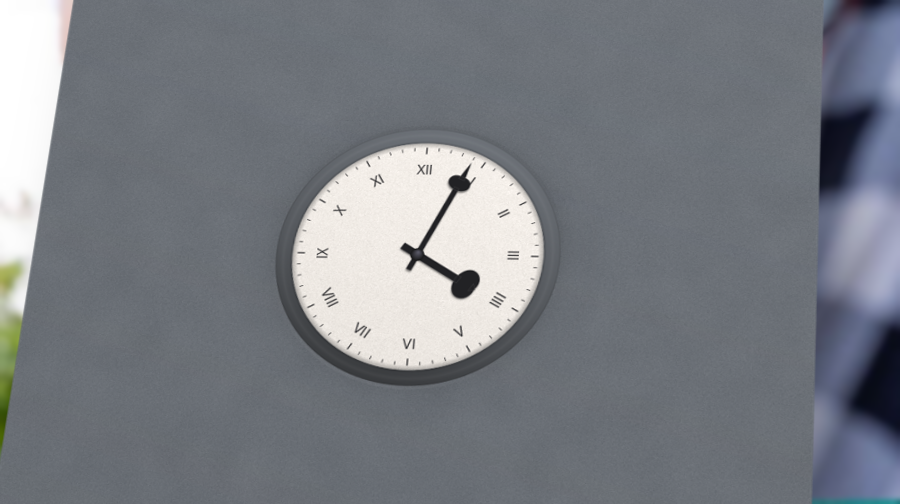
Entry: 4 h 04 min
